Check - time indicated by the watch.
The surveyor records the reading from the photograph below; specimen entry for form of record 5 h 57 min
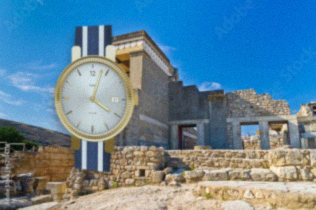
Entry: 4 h 03 min
